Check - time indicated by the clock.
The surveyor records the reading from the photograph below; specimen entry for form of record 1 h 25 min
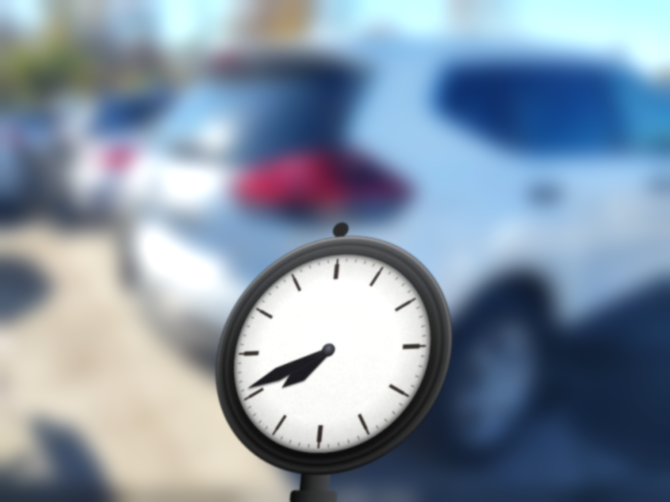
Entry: 7 h 41 min
